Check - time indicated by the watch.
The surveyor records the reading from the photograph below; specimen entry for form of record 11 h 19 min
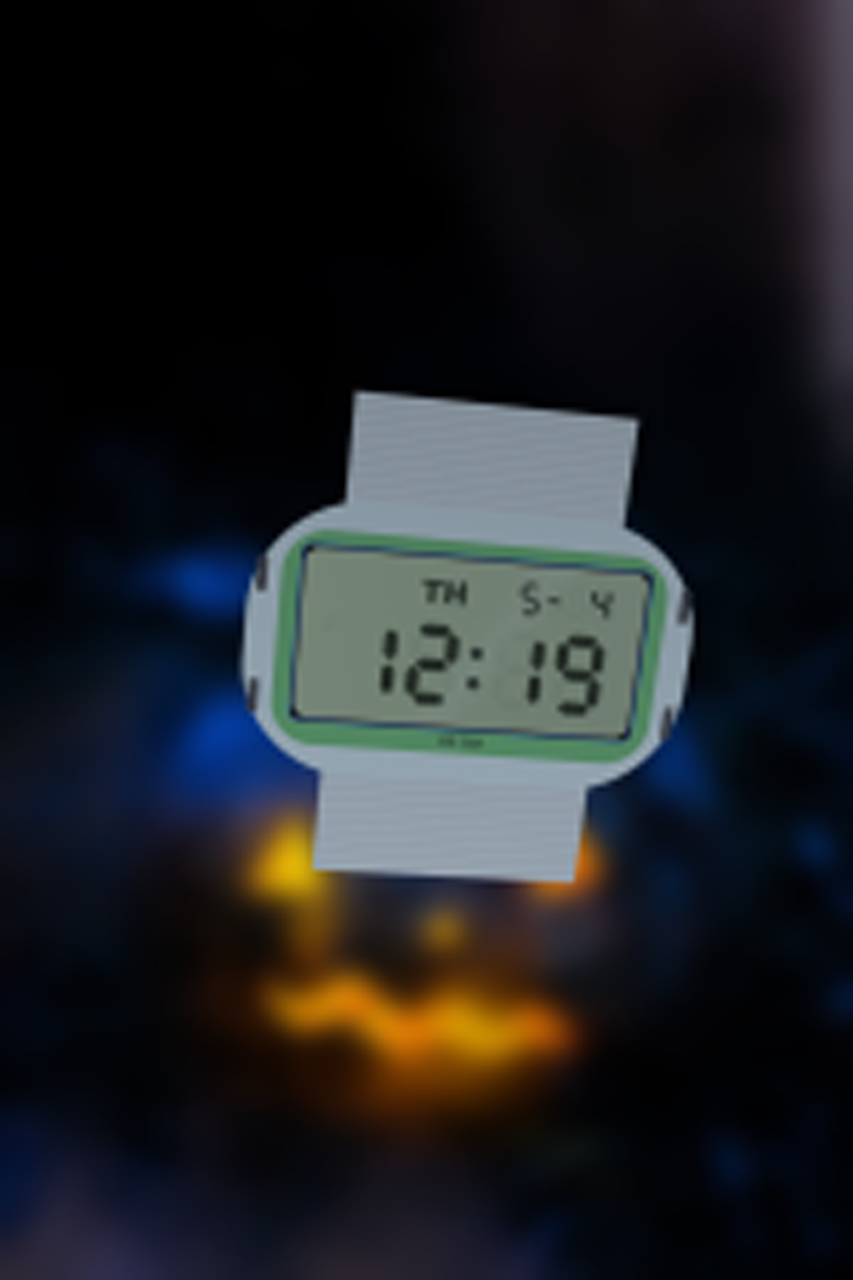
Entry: 12 h 19 min
